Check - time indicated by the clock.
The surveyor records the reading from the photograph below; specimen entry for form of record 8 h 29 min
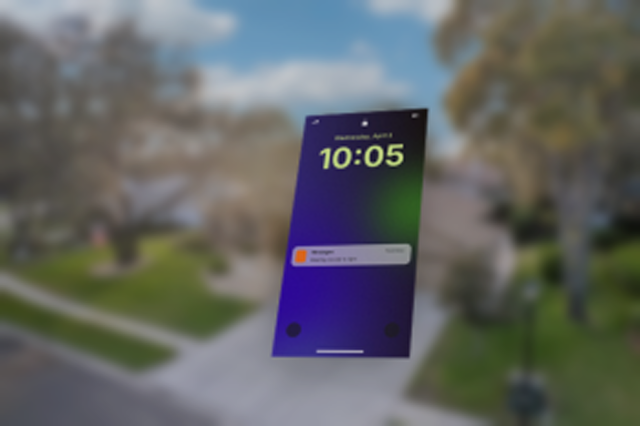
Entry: 10 h 05 min
